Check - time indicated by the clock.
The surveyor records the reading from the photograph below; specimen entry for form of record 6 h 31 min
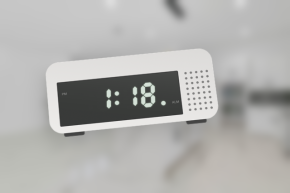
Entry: 1 h 18 min
